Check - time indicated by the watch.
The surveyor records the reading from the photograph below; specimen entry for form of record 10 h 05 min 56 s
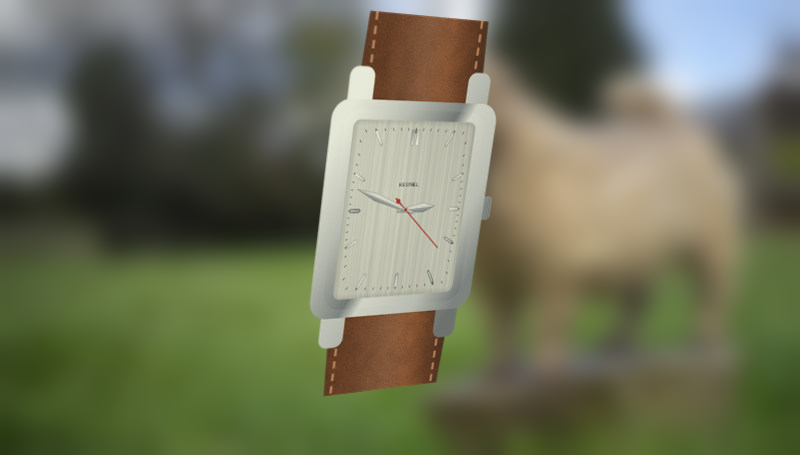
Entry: 2 h 48 min 22 s
